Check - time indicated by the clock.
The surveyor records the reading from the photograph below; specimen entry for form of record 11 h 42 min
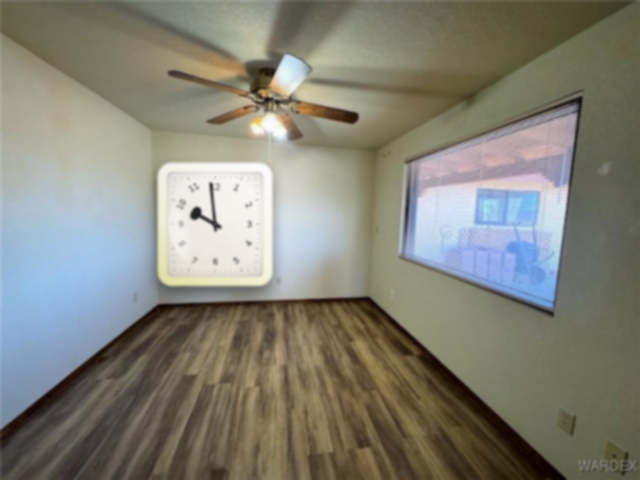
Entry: 9 h 59 min
